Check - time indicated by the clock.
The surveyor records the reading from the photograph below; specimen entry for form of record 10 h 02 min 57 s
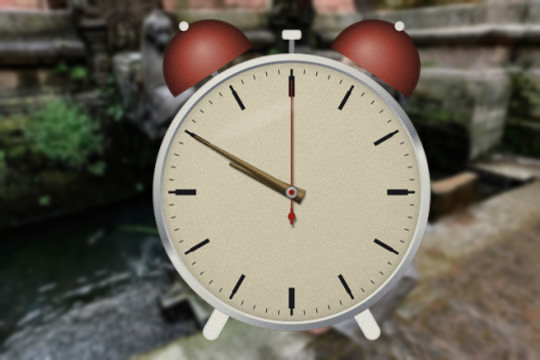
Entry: 9 h 50 min 00 s
